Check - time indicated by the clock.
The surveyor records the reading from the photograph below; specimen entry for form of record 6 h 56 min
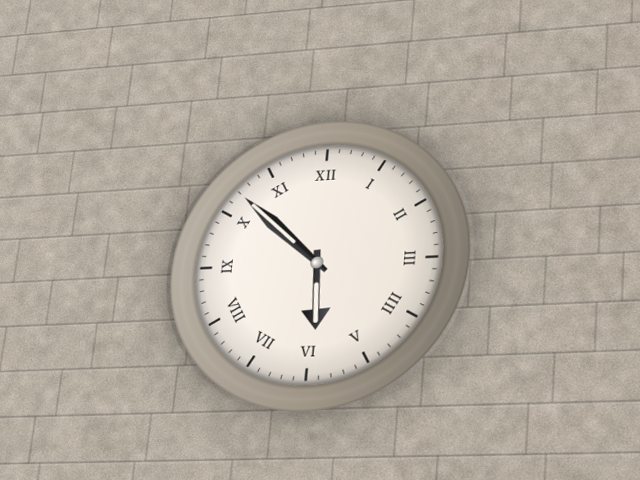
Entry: 5 h 52 min
